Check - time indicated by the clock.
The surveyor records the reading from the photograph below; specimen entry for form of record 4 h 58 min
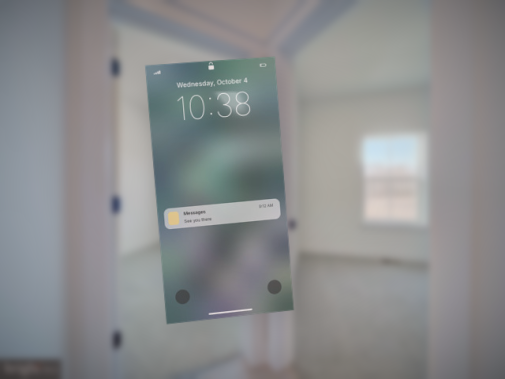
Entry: 10 h 38 min
